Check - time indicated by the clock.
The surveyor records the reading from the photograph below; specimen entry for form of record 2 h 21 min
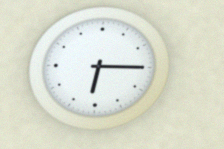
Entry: 6 h 15 min
